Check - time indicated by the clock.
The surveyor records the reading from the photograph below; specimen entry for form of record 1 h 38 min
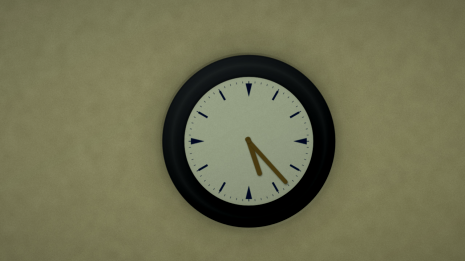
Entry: 5 h 23 min
